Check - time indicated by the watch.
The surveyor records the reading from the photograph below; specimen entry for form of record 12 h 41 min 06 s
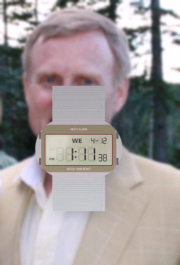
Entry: 1 h 11 min 38 s
